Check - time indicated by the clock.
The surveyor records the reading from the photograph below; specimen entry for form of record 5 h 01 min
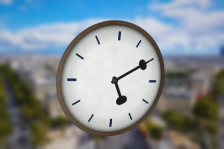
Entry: 5 h 10 min
